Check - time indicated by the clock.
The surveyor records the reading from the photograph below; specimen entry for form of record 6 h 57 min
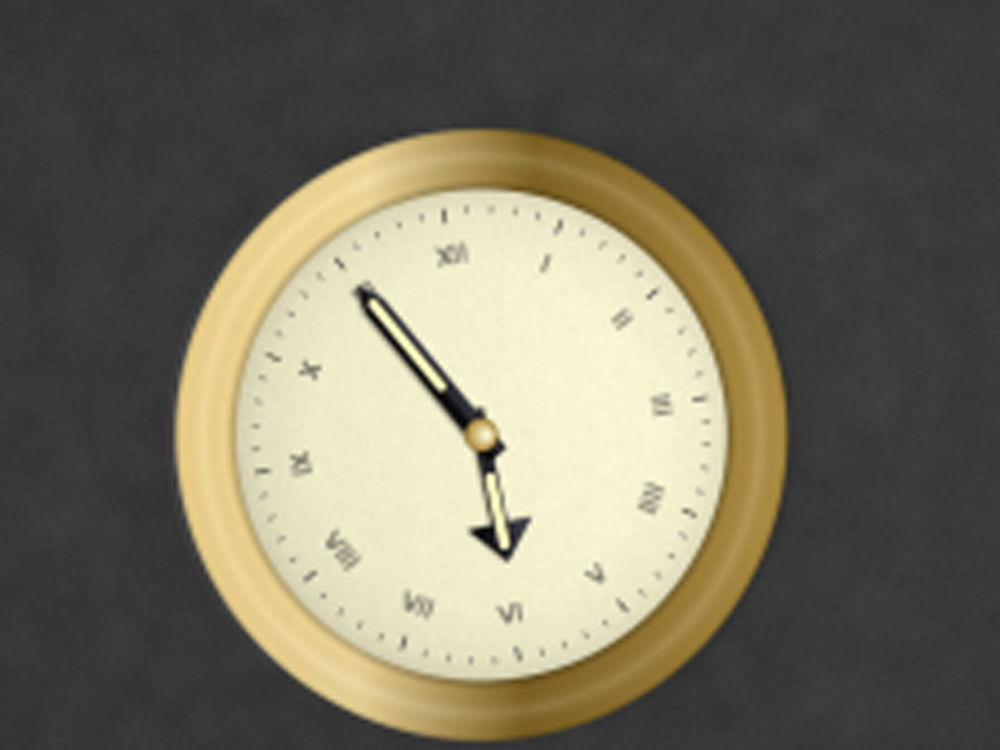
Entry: 5 h 55 min
